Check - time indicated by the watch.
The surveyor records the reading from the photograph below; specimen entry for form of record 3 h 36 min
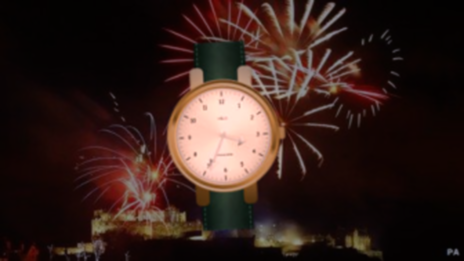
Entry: 3 h 34 min
